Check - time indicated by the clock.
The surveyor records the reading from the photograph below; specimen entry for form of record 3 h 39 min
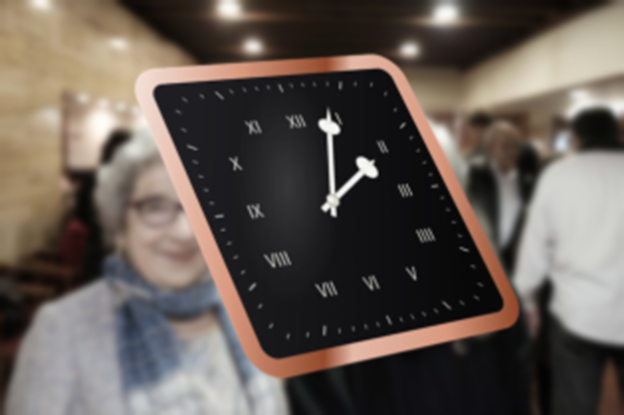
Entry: 2 h 04 min
